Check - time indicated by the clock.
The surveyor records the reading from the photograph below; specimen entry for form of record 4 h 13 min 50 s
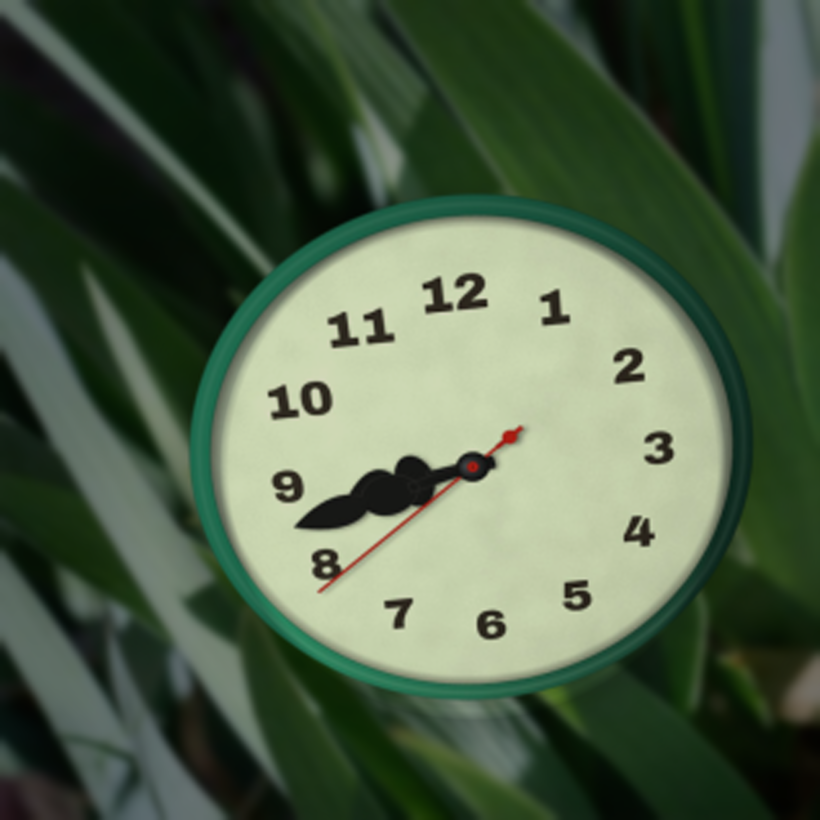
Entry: 8 h 42 min 39 s
